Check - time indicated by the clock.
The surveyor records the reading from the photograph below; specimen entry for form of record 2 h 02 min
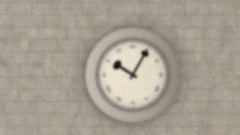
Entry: 10 h 05 min
